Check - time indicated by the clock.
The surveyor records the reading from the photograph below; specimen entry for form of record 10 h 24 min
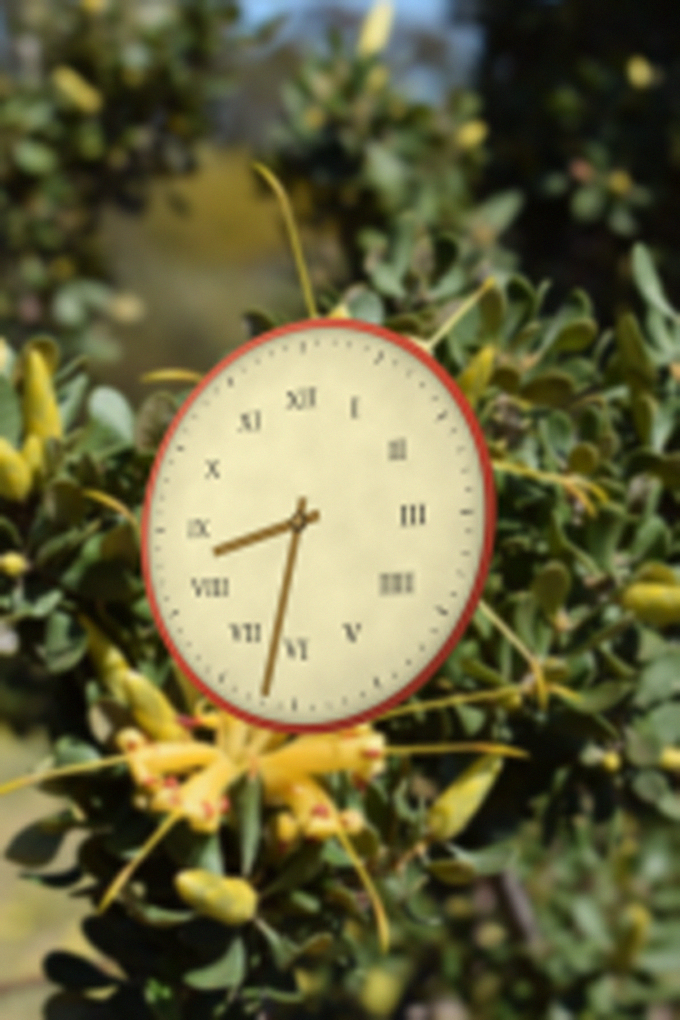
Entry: 8 h 32 min
